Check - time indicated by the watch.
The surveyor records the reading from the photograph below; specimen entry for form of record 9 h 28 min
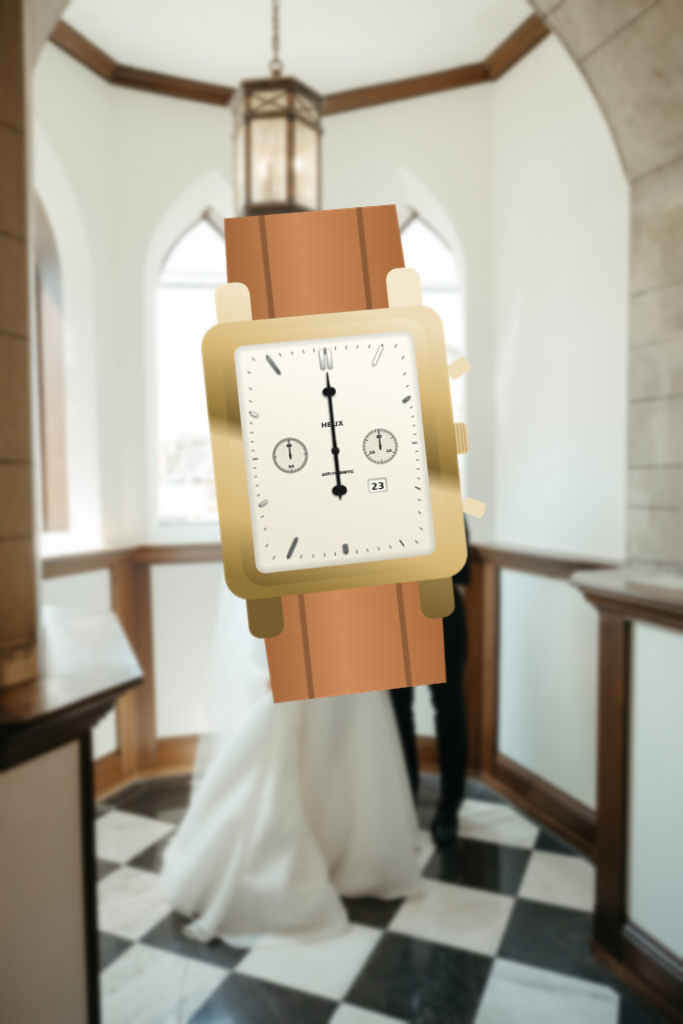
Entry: 6 h 00 min
